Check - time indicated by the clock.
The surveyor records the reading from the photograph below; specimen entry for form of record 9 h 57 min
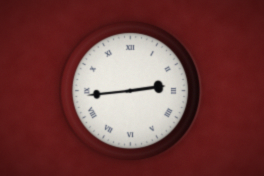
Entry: 2 h 44 min
